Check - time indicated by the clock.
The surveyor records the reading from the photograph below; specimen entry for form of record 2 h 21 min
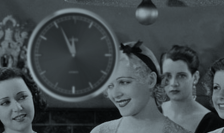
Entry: 11 h 56 min
